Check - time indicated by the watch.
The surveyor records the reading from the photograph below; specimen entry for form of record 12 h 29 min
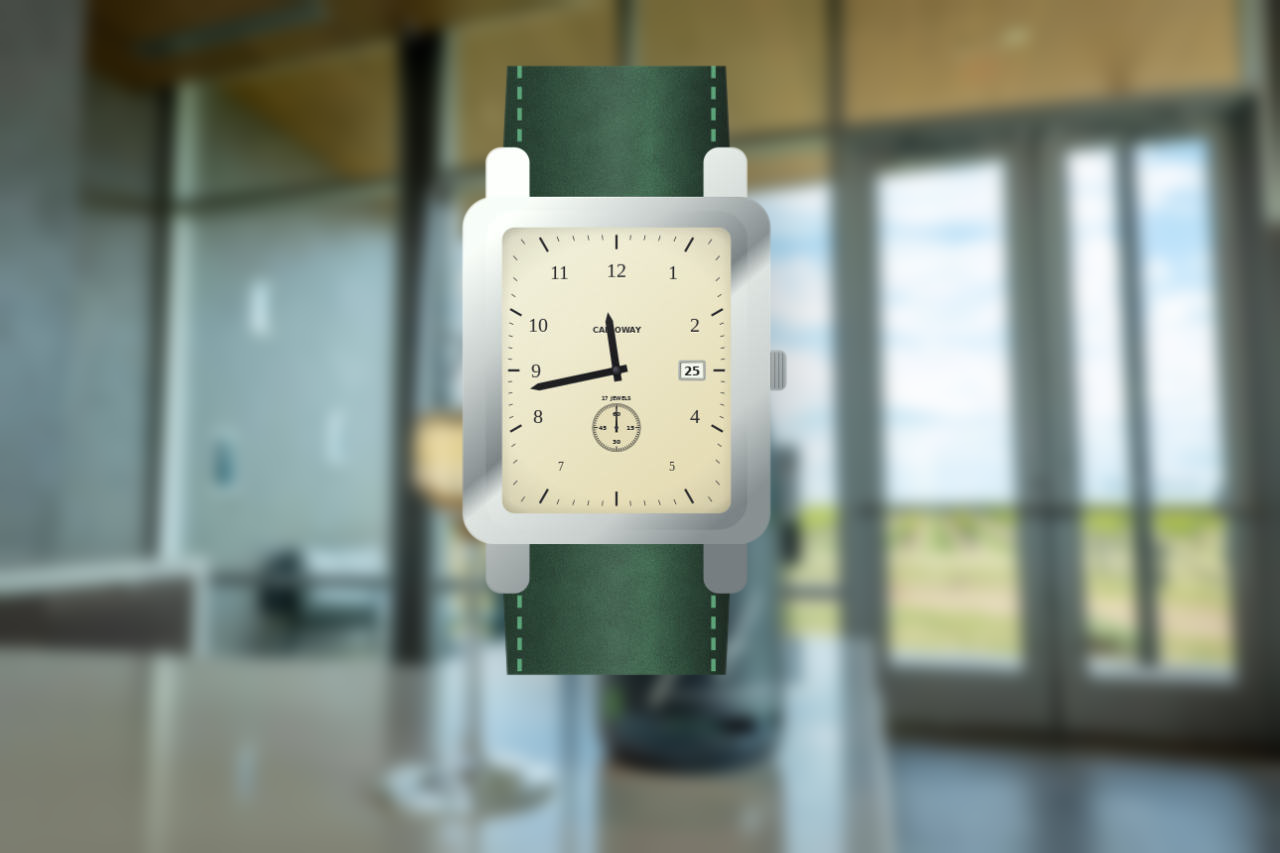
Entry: 11 h 43 min
